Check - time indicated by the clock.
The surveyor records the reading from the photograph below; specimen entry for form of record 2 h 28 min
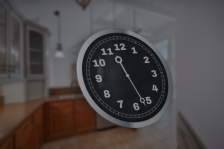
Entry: 11 h 27 min
